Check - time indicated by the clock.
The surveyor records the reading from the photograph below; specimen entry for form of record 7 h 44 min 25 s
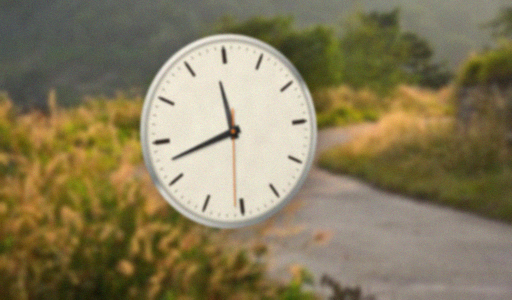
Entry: 11 h 42 min 31 s
